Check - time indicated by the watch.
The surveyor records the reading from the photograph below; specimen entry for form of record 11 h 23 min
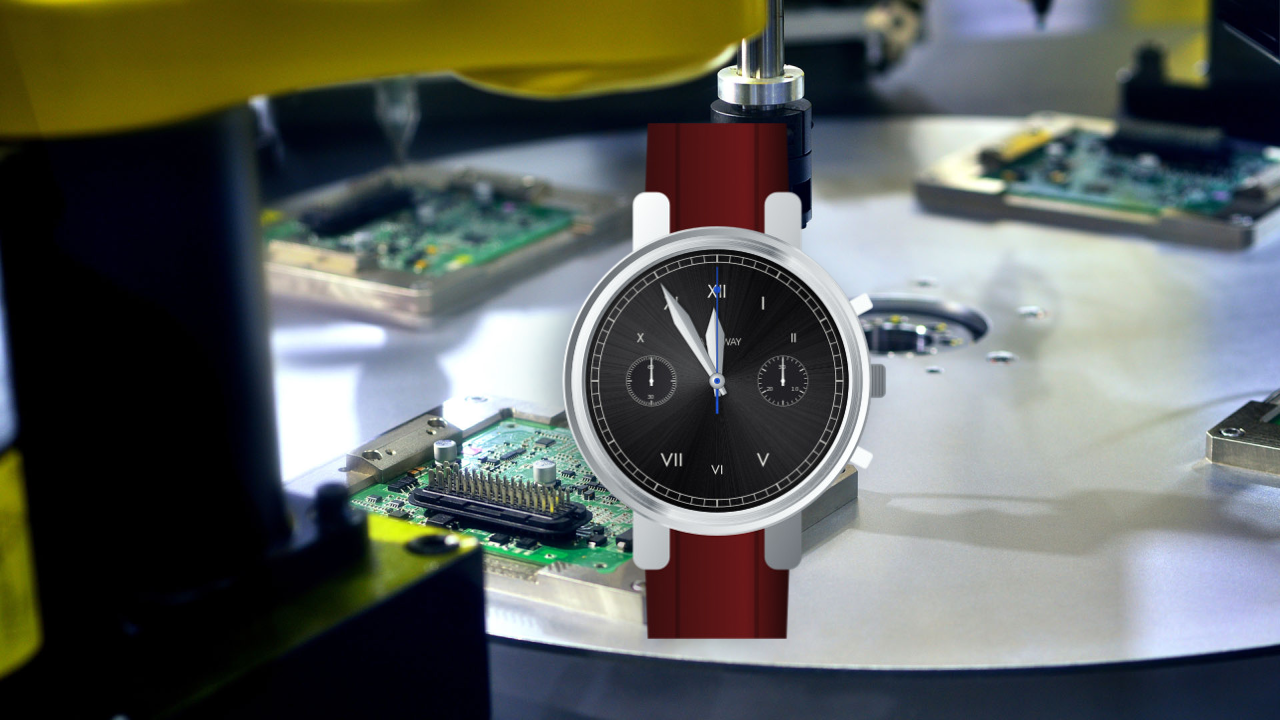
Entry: 11 h 55 min
